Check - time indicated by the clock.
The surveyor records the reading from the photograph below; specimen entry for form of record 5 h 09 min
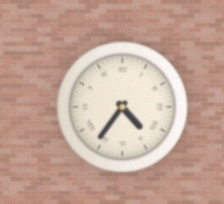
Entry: 4 h 36 min
